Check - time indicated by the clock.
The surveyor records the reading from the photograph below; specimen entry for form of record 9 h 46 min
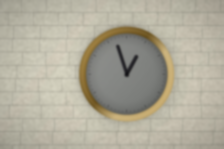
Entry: 12 h 57 min
